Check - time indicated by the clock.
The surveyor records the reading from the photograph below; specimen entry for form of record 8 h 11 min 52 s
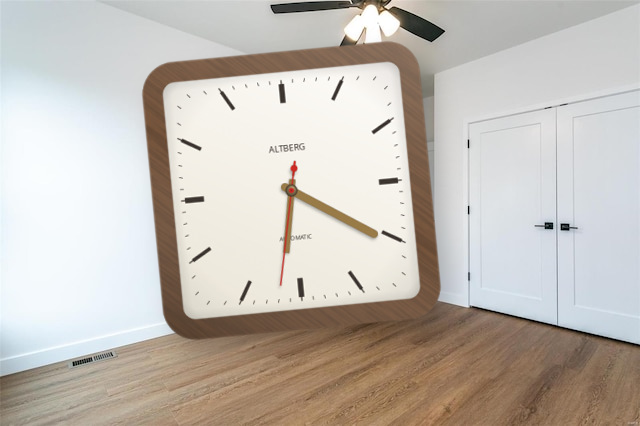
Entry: 6 h 20 min 32 s
